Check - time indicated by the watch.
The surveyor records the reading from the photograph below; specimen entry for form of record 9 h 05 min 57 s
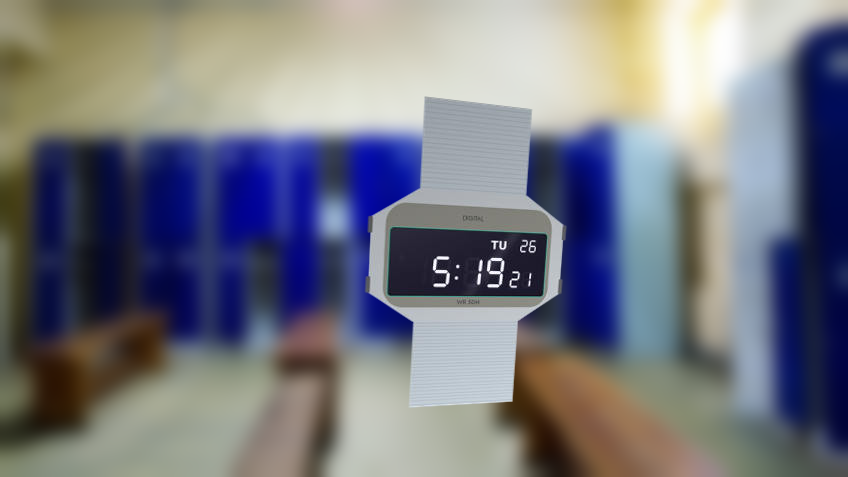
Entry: 5 h 19 min 21 s
